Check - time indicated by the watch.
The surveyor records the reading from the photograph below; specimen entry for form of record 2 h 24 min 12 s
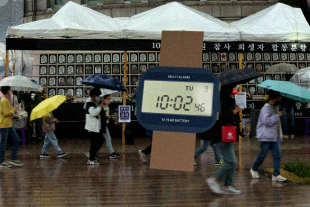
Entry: 10 h 02 min 46 s
